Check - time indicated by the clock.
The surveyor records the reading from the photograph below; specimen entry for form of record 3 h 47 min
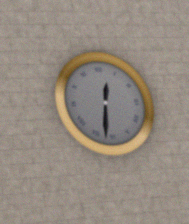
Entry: 12 h 32 min
